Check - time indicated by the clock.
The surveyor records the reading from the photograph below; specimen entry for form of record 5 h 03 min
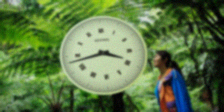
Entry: 3 h 43 min
